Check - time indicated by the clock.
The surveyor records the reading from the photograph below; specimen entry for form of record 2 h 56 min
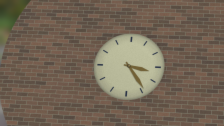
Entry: 3 h 24 min
